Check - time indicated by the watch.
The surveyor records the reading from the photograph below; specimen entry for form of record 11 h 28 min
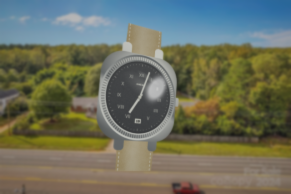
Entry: 7 h 03 min
